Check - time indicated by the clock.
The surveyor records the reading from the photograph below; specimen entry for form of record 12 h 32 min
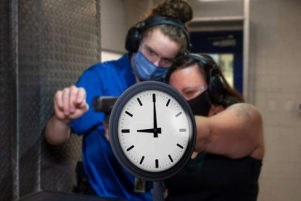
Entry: 9 h 00 min
